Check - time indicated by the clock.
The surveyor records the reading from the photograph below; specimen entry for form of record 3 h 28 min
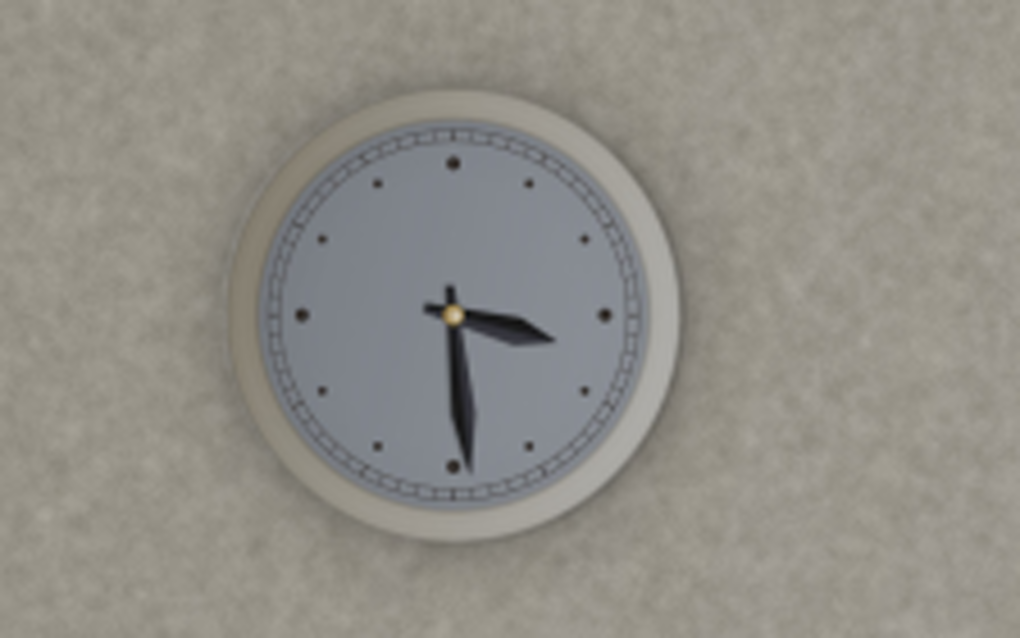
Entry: 3 h 29 min
